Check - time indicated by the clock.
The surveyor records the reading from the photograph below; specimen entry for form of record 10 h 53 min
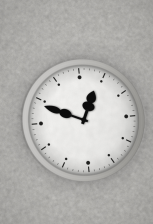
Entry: 12 h 49 min
